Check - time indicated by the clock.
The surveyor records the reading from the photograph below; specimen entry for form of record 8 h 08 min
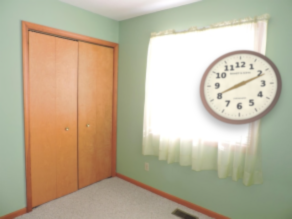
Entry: 8 h 11 min
